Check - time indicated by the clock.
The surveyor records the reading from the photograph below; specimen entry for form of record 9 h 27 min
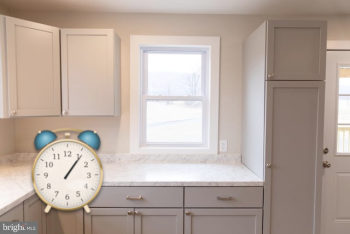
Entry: 1 h 06 min
